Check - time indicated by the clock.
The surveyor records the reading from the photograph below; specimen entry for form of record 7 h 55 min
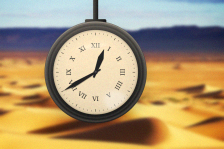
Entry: 12 h 40 min
